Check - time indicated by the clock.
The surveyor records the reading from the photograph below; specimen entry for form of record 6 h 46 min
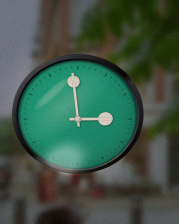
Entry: 2 h 59 min
